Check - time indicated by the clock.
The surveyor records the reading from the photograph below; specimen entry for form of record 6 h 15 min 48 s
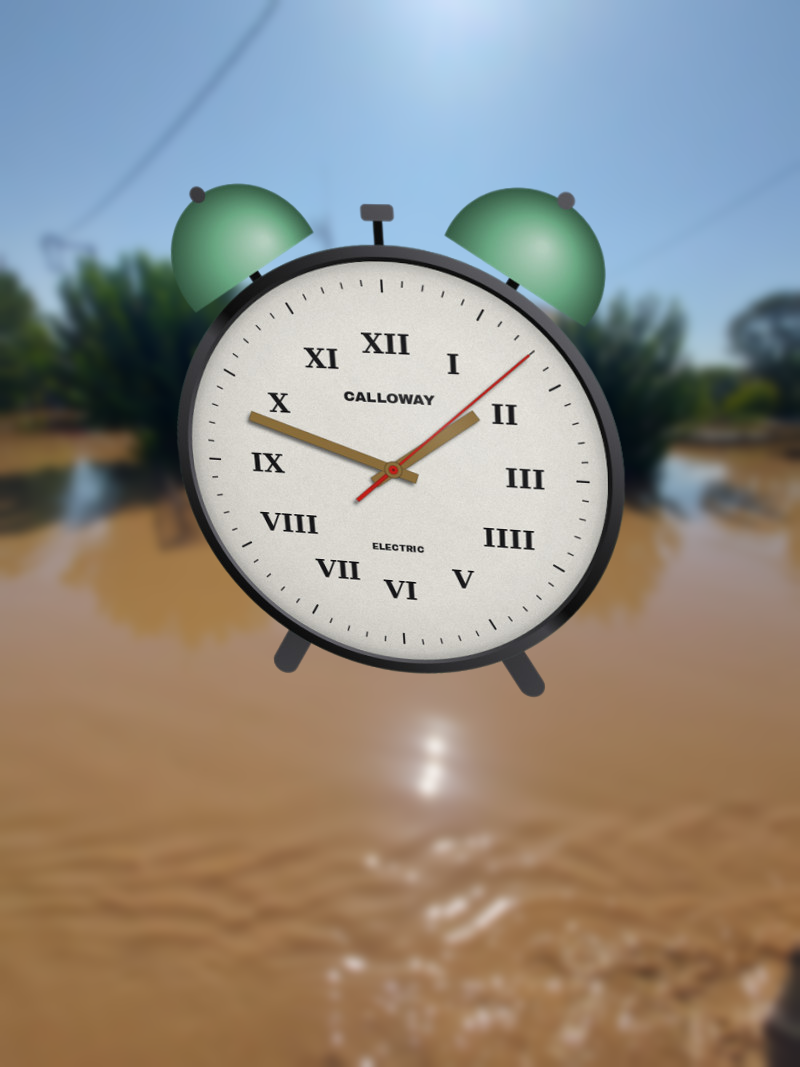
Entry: 1 h 48 min 08 s
